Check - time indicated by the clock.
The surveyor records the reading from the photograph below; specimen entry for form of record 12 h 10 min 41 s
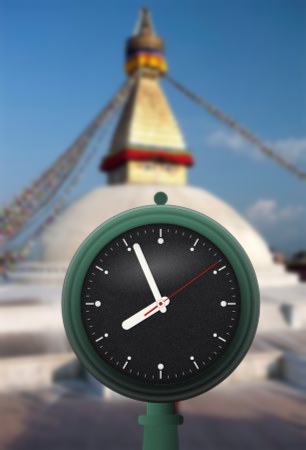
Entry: 7 h 56 min 09 s
